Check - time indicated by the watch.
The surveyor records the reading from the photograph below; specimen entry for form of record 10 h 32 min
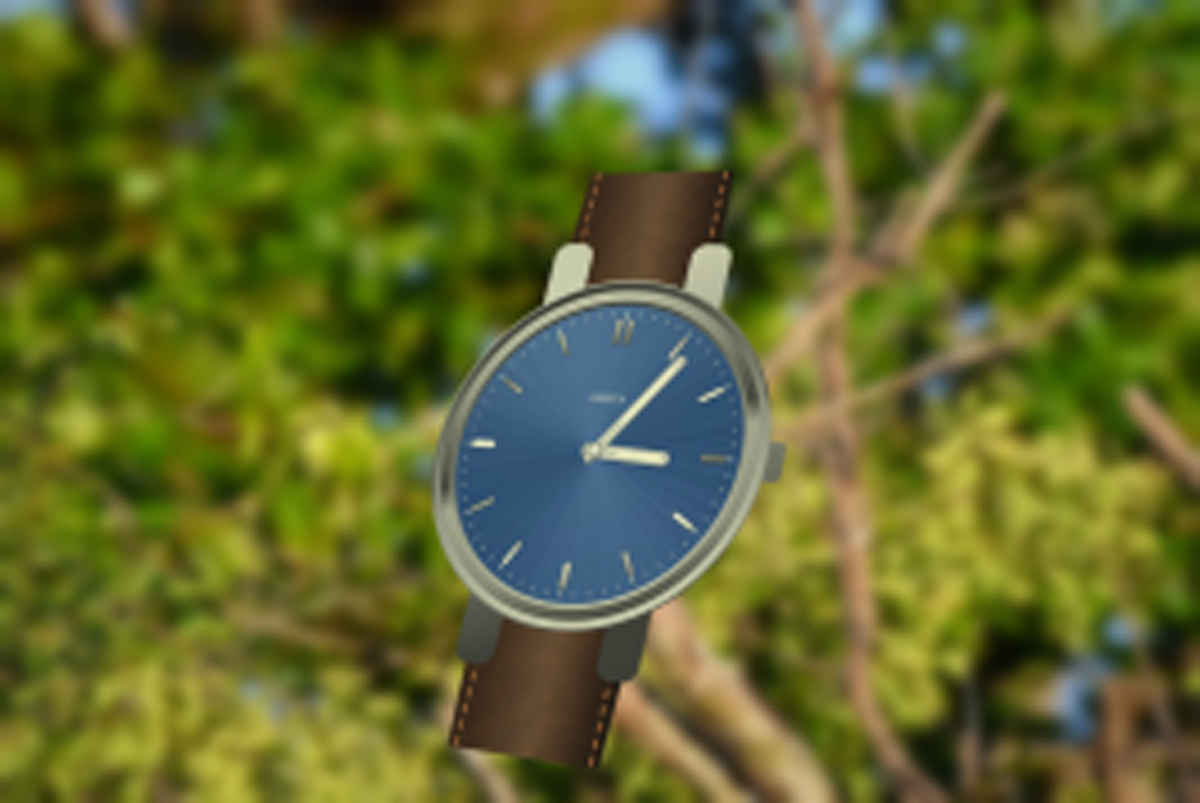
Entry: 3 h 06 min
